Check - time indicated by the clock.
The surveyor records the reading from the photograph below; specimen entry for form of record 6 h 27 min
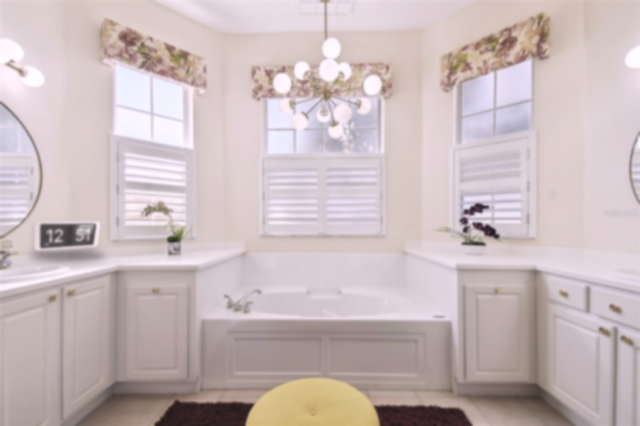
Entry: 12 h 51 min
